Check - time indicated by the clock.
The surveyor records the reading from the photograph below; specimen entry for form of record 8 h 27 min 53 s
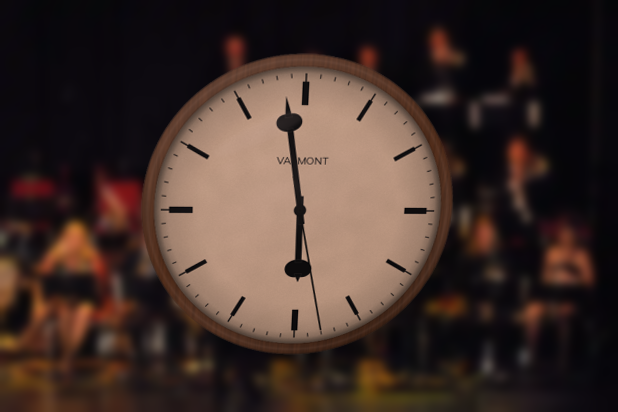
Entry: 5 h 58 min 28 s
